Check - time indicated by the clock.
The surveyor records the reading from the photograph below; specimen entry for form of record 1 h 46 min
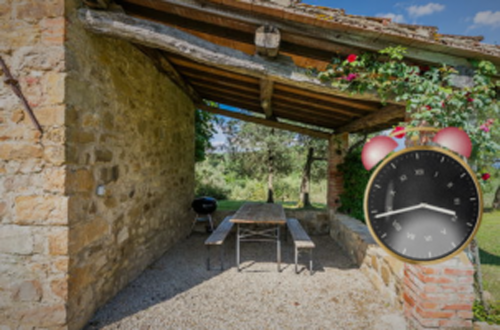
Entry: 3 h 44 min
